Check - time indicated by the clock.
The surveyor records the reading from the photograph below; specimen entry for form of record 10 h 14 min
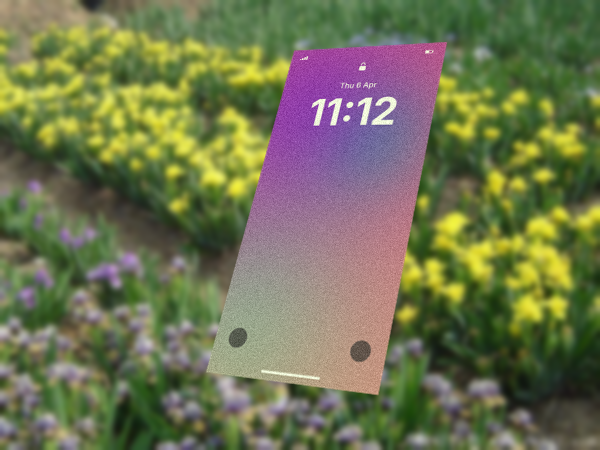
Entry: 11 h 12 min
